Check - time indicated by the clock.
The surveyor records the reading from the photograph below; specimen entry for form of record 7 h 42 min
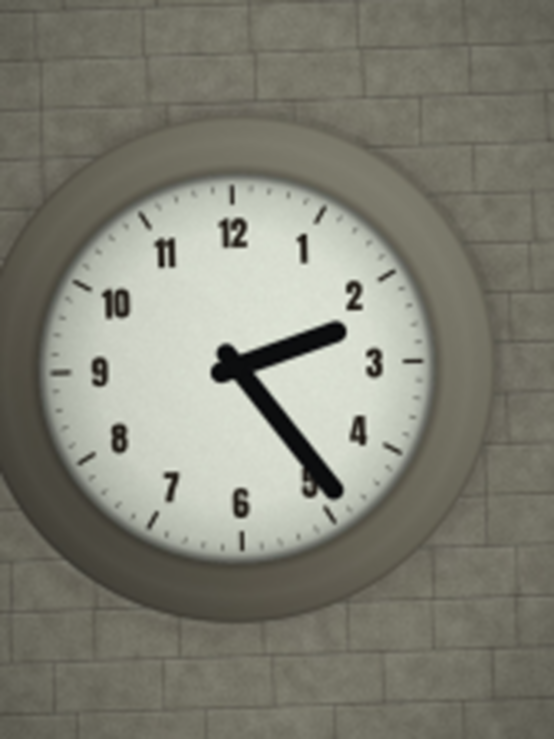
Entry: 2 h 24 min
